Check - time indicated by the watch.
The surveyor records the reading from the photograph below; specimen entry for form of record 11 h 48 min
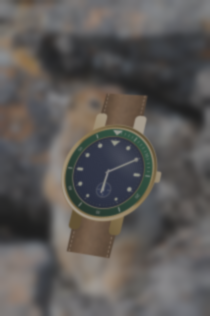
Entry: 6 h 10 min
